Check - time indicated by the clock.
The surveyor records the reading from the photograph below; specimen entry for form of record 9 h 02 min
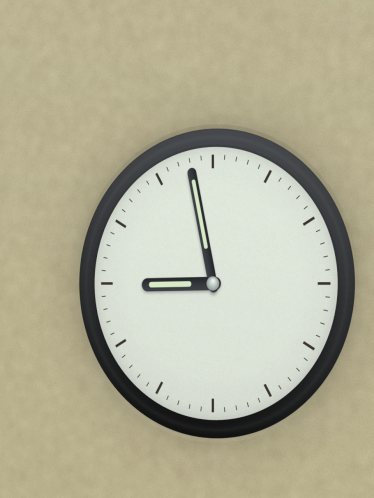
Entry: 8 h 58 min
